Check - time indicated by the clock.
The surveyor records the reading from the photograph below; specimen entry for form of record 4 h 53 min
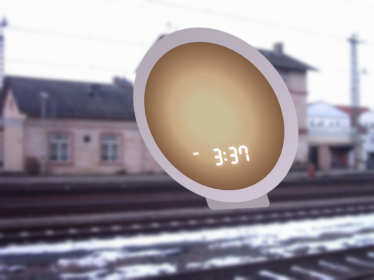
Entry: 3 h 37 min
